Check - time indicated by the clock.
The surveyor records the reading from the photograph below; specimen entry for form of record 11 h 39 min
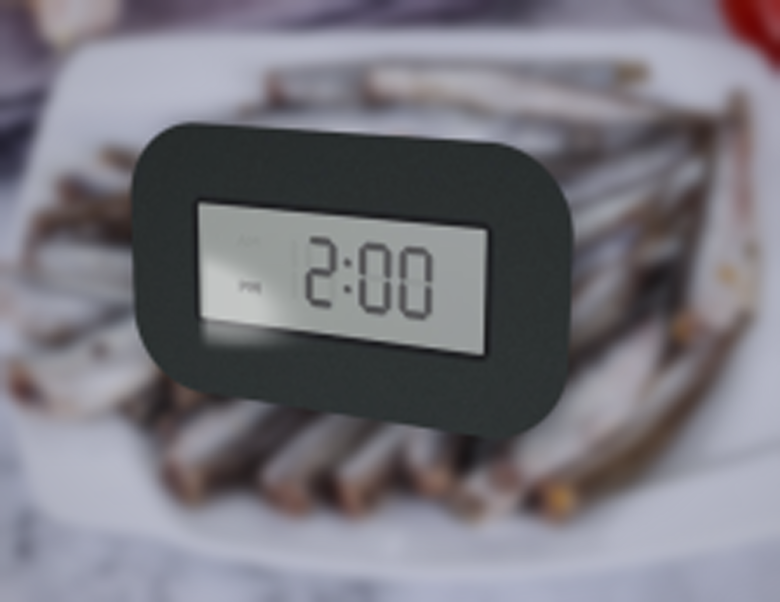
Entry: 2 h 00 min
